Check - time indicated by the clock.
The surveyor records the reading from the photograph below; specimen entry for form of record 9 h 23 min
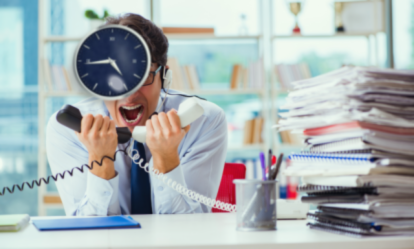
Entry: 4 h 44 min
